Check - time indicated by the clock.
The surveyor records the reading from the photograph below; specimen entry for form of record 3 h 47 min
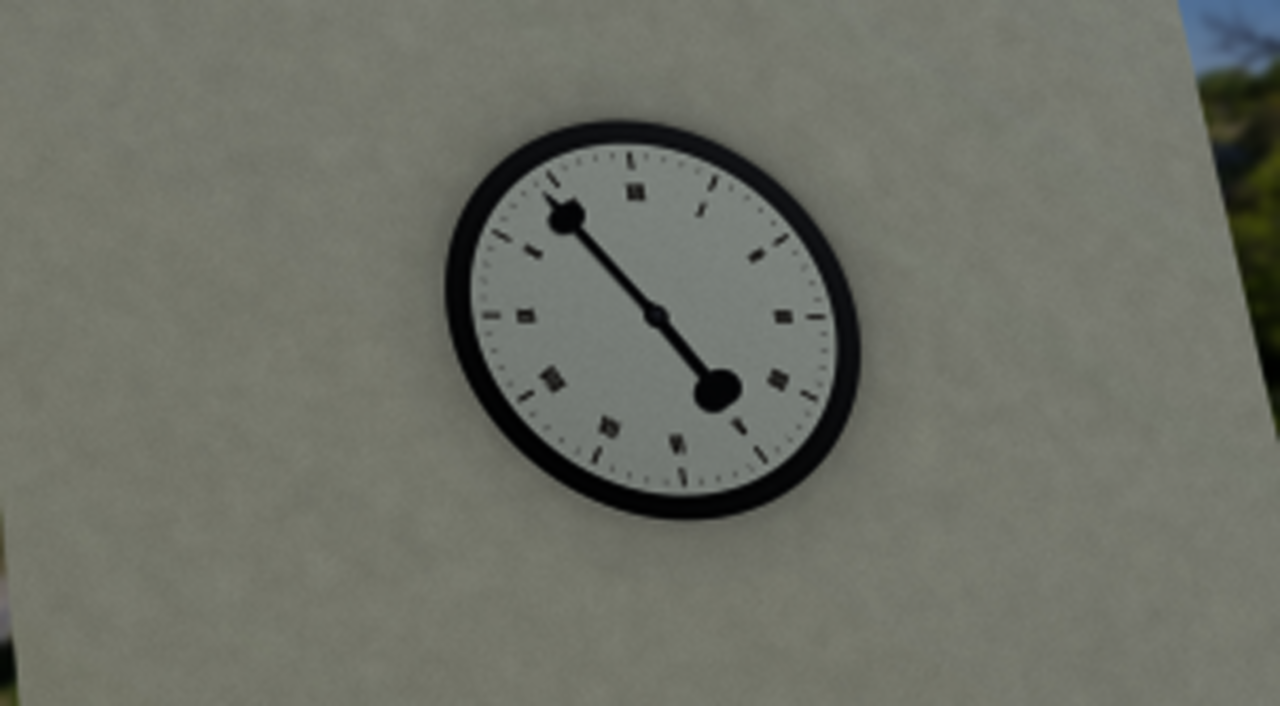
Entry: 4 h 54 min
